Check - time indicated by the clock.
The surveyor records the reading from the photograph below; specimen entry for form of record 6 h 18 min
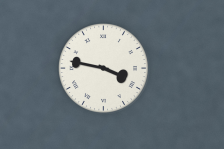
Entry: 3 h 47 min
